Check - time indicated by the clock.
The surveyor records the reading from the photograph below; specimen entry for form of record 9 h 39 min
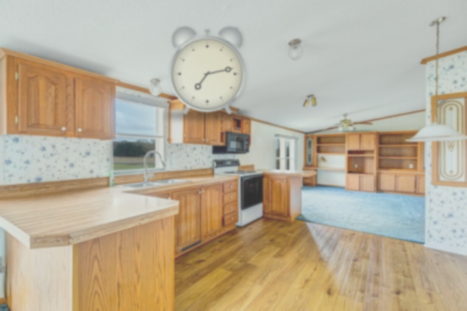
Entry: 7 h 13 min
